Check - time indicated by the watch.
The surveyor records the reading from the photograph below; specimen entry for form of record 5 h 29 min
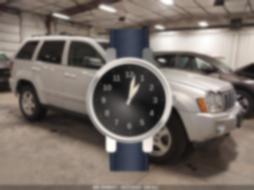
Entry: 1 h 02 min
